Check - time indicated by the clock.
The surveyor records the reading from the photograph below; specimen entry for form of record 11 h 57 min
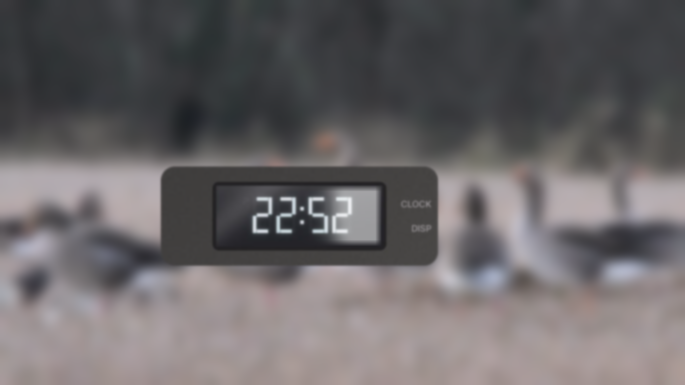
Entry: 22 h 52 min
